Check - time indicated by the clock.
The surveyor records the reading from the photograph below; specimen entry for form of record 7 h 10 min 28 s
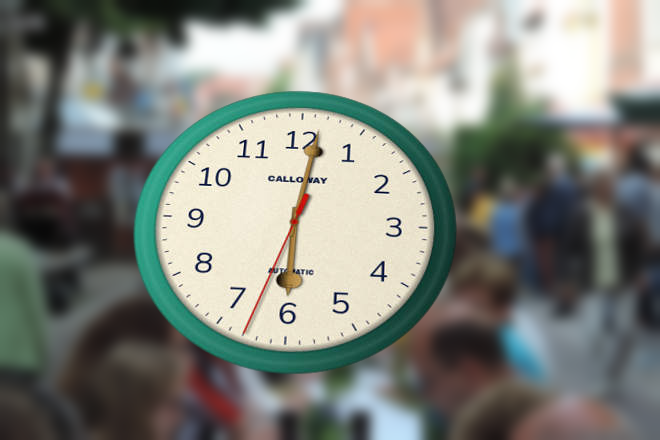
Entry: 6 h 01 min 33 s
